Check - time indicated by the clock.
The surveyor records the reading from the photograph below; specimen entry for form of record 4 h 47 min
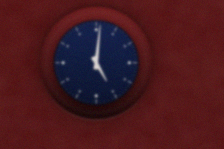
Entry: 5 h 01 min
